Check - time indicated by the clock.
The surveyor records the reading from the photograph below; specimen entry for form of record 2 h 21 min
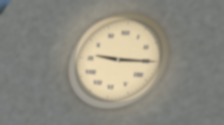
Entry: 9 h 15 min
